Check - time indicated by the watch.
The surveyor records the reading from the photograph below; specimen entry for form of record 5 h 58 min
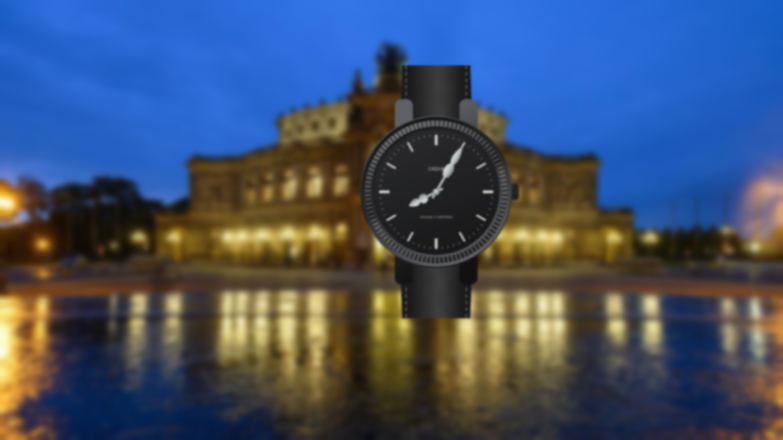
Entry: 8 h 05 min
